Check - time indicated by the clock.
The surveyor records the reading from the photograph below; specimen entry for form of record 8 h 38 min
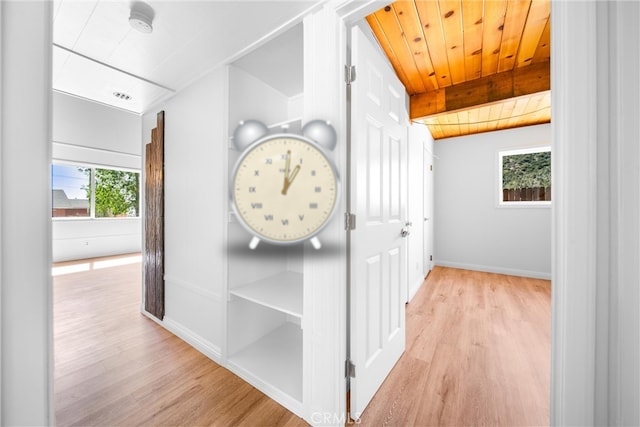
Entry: 1 h 01 min
